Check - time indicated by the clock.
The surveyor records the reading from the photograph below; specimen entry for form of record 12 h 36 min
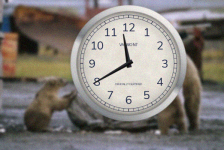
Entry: 11 h 40 min
